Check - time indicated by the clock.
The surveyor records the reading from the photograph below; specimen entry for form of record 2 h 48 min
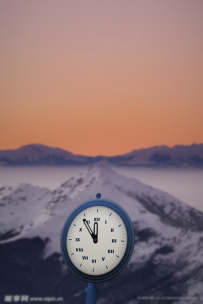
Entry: 11 h 54 min
